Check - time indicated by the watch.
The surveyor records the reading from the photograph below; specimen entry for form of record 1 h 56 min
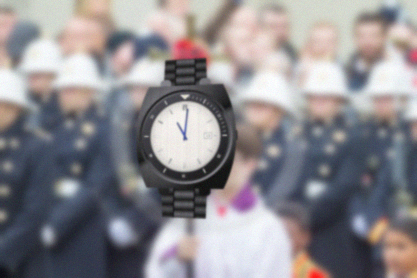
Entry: 11 h 01 min
